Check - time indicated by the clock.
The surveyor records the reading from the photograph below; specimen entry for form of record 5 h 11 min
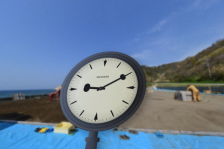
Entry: 9 h 10 min
